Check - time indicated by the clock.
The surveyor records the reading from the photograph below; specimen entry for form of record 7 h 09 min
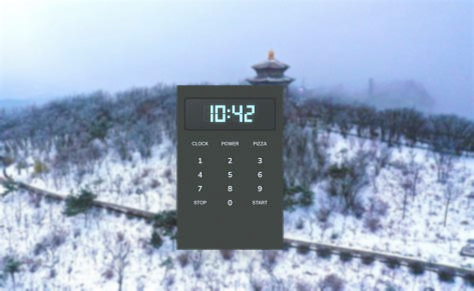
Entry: 10 h 42 min
